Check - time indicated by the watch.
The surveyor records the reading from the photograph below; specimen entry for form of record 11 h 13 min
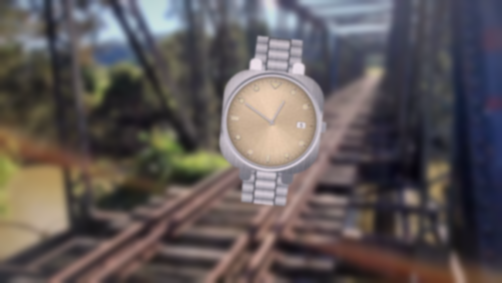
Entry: 12 h 50 min
